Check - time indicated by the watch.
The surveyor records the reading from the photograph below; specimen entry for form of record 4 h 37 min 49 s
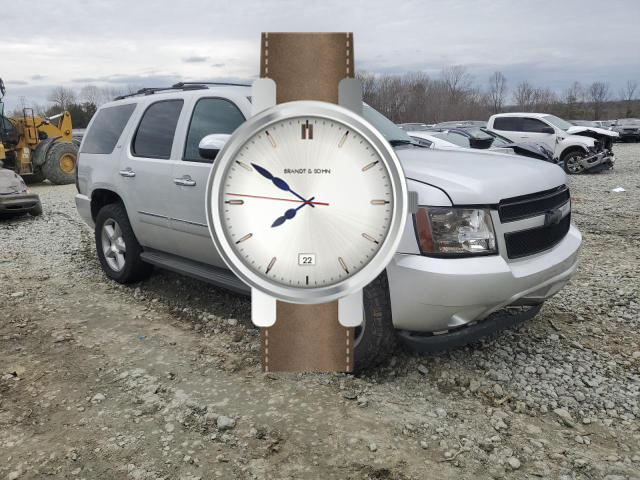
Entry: 7 h 50 min 46 s
